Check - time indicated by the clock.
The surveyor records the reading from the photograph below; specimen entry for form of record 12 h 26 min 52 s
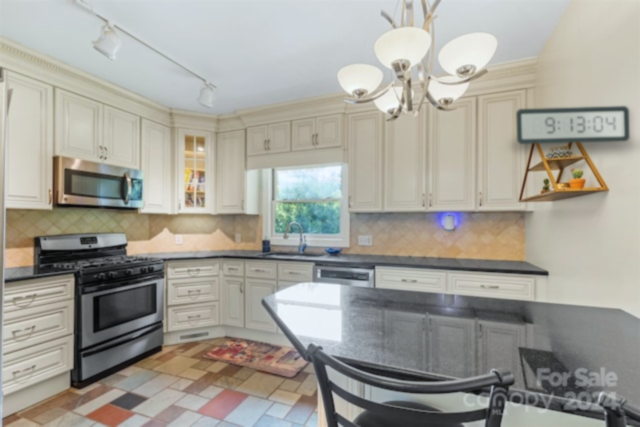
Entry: 9 h 13 min 04 s
